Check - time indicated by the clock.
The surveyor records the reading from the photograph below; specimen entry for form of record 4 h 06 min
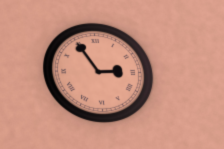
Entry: 2 h 55 min
